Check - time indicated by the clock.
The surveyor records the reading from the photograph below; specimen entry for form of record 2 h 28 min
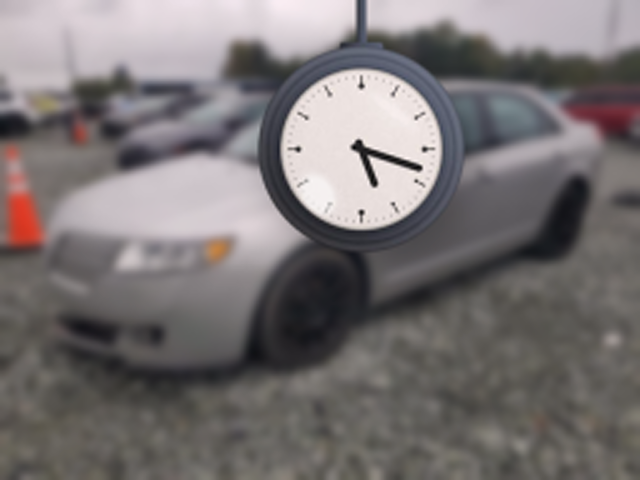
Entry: 5 h 18 min
